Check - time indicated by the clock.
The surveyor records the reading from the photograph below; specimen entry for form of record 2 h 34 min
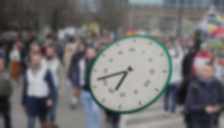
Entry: 6 h 42 min
